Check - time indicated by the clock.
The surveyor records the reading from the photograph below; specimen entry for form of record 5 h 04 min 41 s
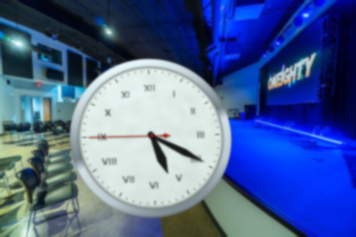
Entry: 5 h 19 min 45 s
